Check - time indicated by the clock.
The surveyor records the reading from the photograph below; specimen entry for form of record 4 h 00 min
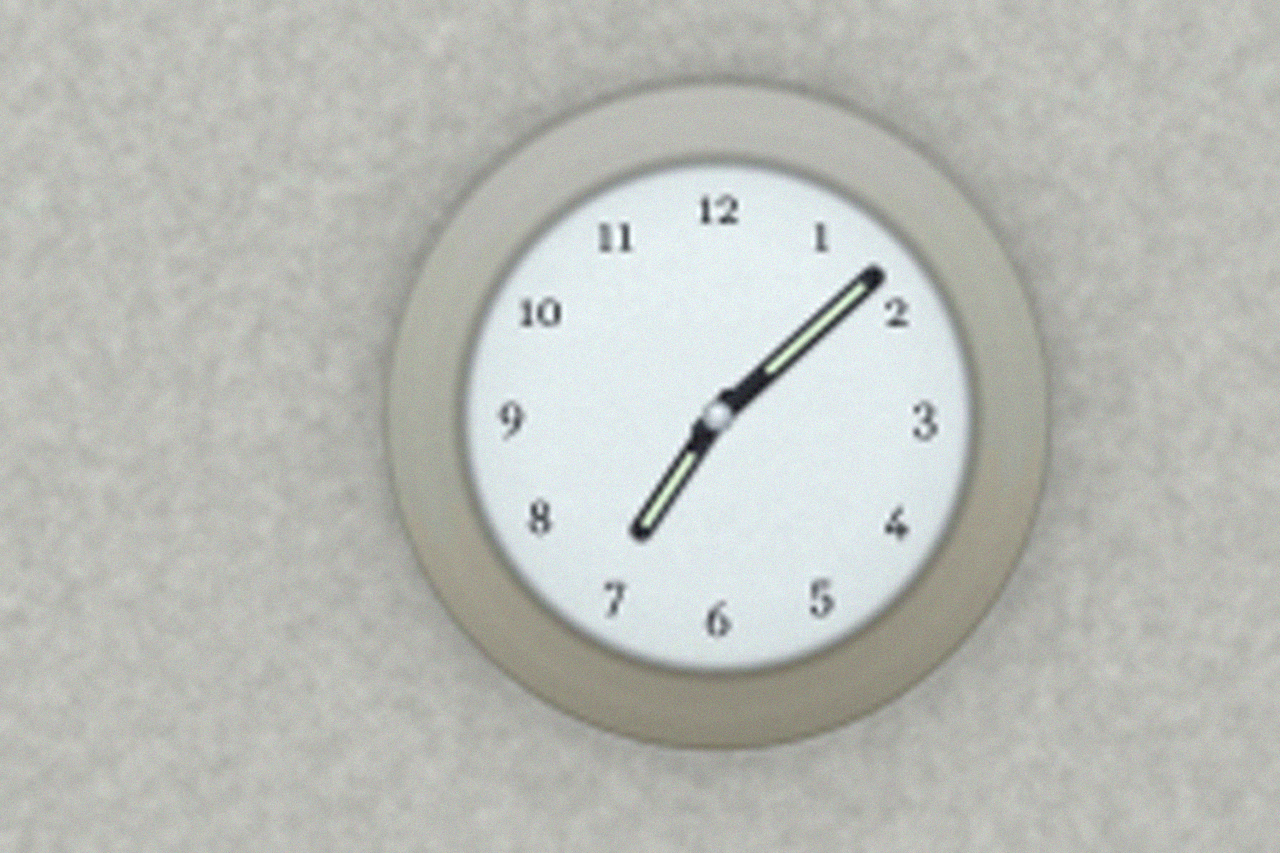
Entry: 7 h 08 min
